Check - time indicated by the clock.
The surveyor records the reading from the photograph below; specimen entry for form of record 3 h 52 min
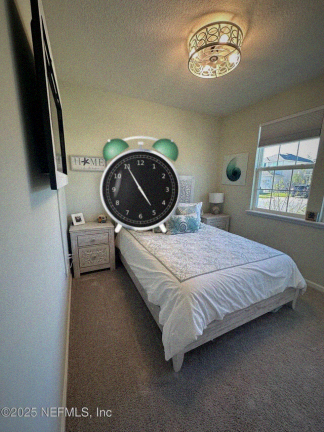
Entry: 4 h 55 min
